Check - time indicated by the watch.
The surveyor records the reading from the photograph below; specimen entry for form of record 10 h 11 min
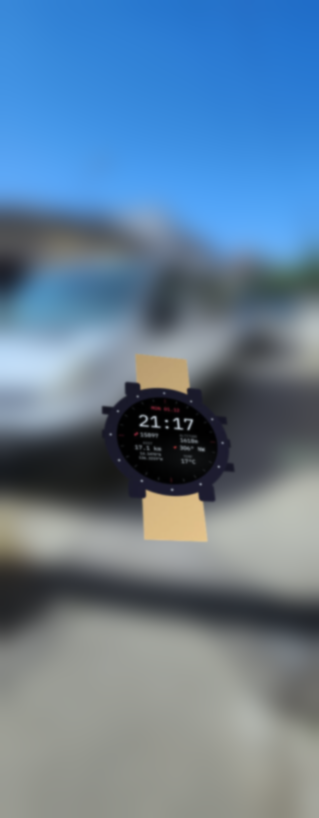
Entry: 21 h 17 min
